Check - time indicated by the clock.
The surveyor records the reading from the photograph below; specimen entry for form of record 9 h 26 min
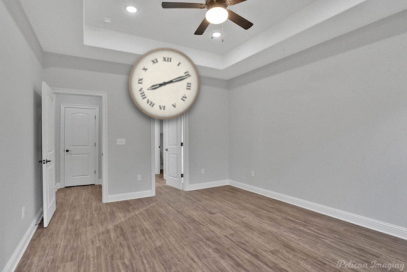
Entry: 8 h 11 min
